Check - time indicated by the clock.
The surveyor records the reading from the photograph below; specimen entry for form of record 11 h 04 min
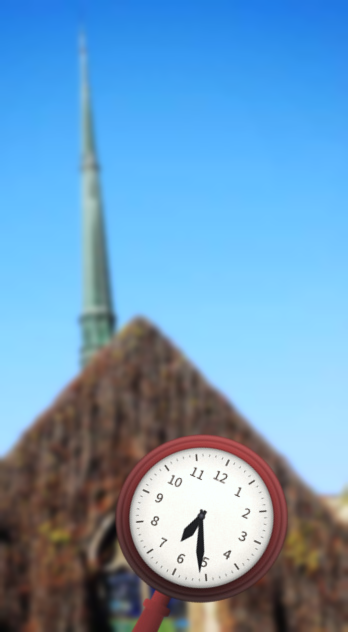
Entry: 6 h 26 min
